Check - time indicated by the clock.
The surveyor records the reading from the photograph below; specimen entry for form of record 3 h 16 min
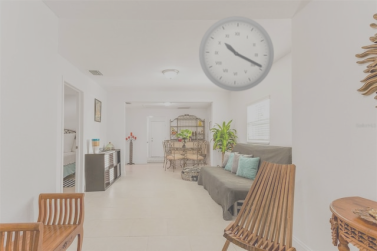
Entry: 10 h 19 min
